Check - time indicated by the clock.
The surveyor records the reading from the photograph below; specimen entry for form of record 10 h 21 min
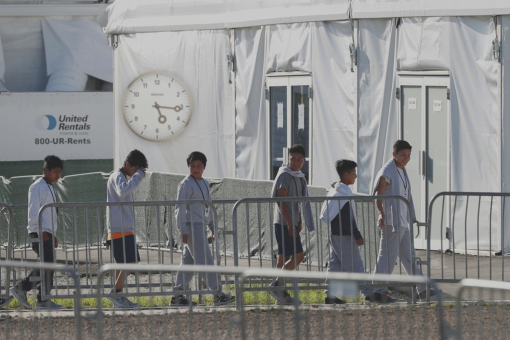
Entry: 5 h 16 min
